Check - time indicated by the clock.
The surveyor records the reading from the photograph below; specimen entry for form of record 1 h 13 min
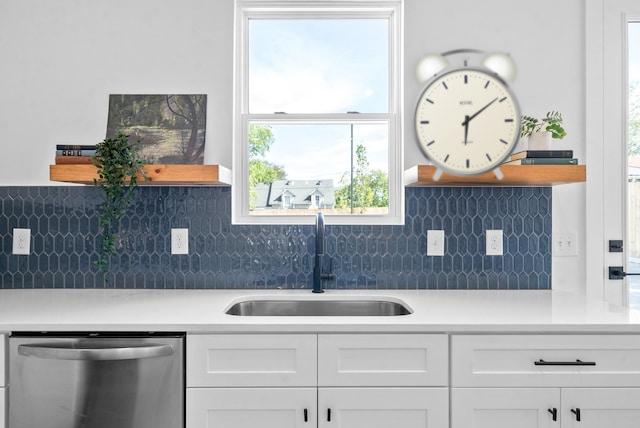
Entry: 6 h 09 min
